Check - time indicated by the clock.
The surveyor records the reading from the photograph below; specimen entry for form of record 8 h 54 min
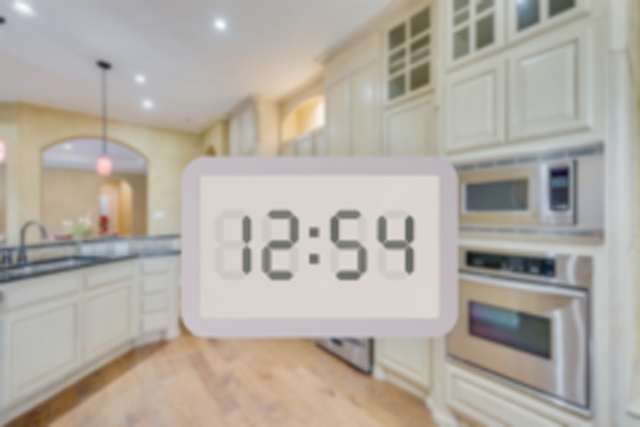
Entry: 12 h 54 min
